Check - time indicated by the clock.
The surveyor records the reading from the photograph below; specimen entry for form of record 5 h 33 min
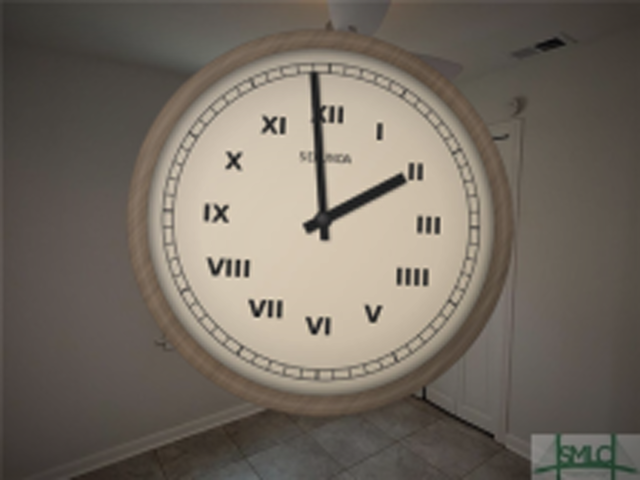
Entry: 1 h 59 min
